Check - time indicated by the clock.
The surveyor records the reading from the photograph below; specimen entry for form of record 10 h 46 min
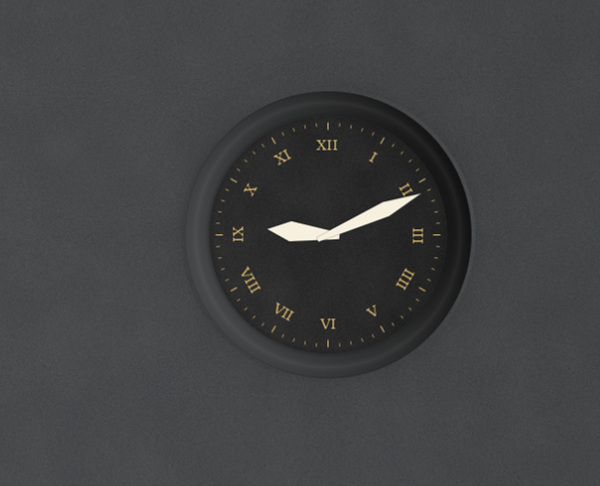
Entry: 9 h 11 min
